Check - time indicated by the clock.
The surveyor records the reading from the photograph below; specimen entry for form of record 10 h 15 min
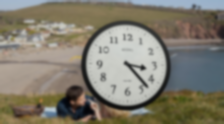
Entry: 3 h 23 min
